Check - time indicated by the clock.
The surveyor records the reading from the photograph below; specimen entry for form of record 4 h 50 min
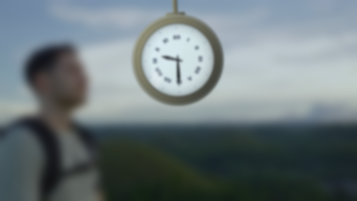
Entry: 9 h 30 min
